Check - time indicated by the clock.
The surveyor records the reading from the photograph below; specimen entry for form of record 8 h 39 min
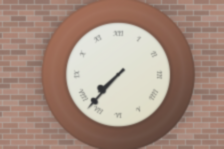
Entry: 7 h 37 min
